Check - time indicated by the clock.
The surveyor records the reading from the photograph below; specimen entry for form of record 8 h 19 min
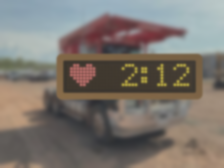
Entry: 2 h 12 min
